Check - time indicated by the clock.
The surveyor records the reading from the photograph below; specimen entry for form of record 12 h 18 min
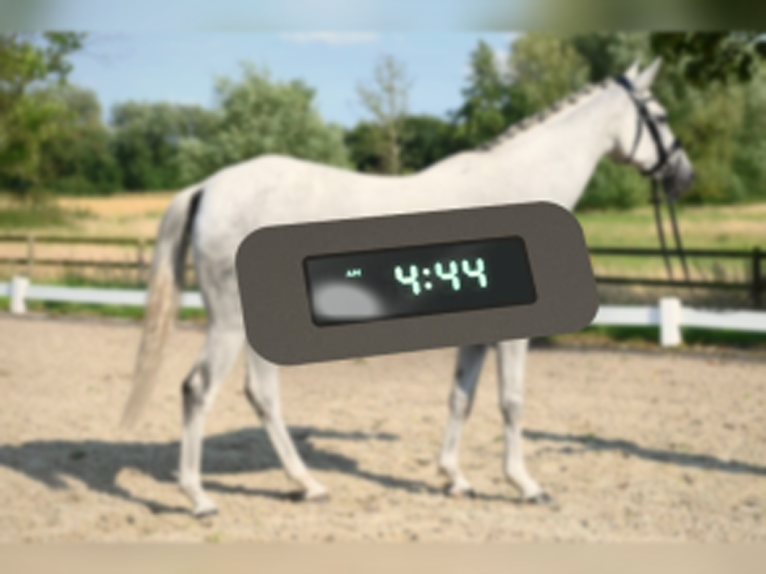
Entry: 4 h 44 min
